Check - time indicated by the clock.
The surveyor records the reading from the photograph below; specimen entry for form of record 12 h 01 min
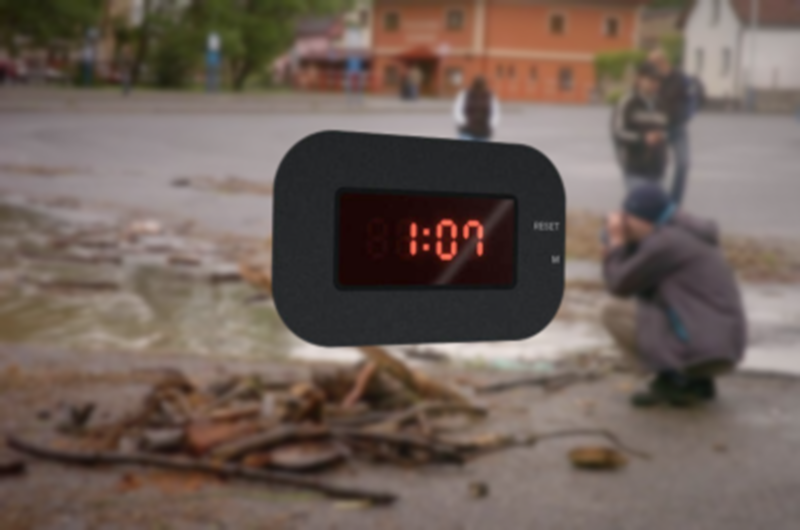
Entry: 1 h 07 min
